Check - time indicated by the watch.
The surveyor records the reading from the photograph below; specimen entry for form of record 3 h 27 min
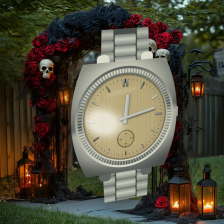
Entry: 12 h 13 min
